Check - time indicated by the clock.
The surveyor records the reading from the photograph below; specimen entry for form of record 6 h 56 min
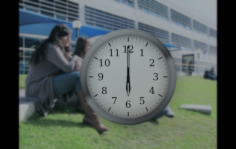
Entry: 6 h 00 min
